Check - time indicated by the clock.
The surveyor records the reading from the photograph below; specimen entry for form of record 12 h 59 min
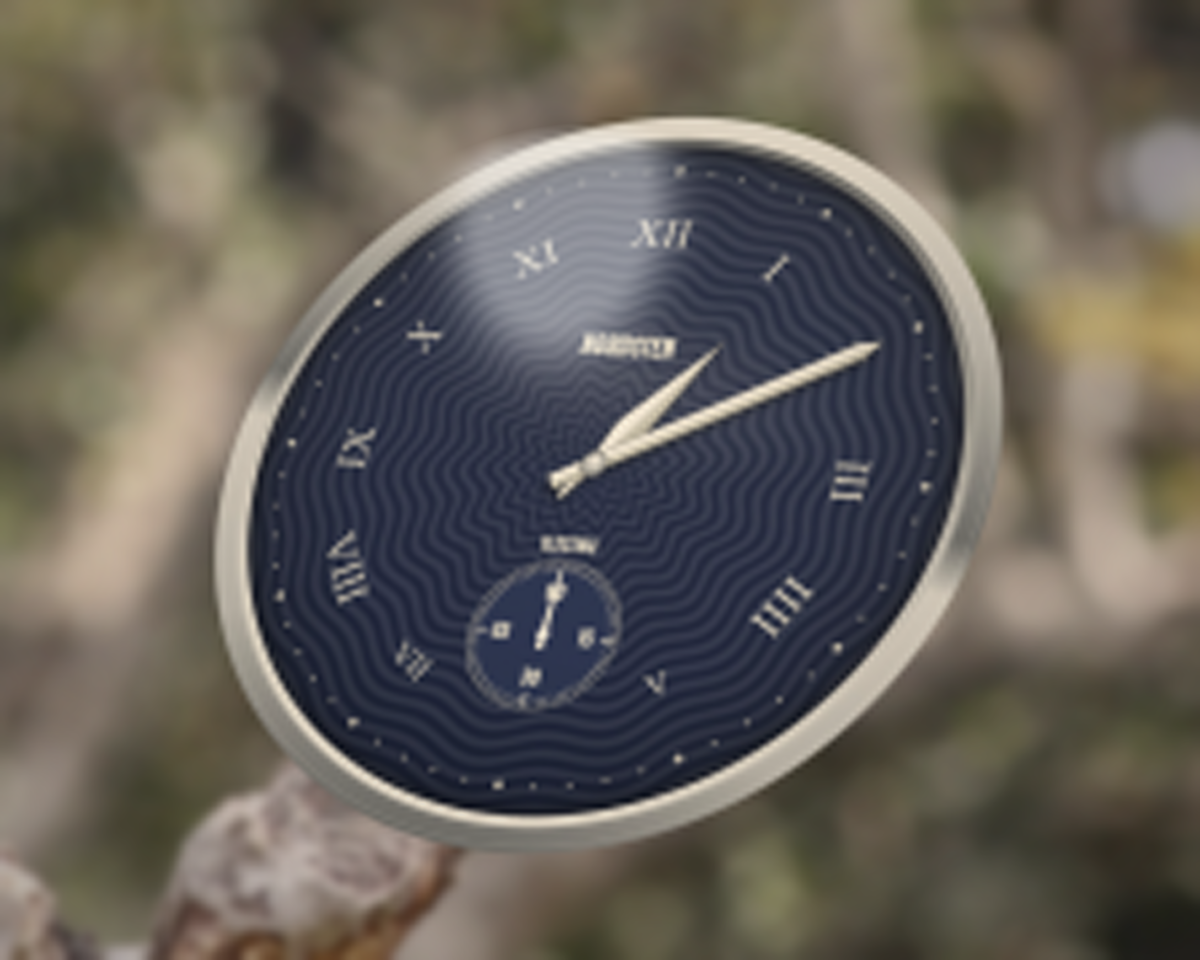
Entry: 1 h 10 min
